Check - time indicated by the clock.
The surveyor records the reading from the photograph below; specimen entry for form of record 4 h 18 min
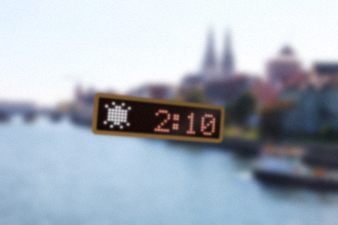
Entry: 2 h 10 min
